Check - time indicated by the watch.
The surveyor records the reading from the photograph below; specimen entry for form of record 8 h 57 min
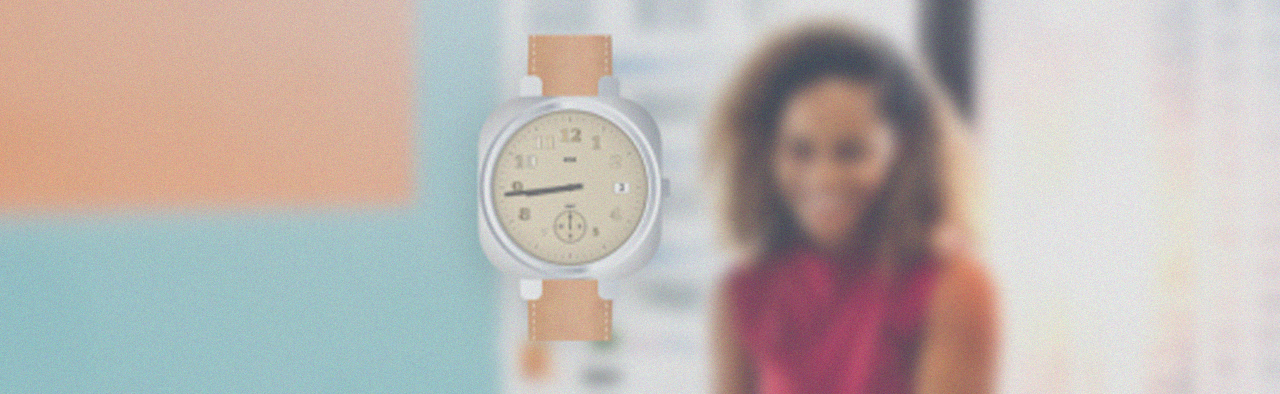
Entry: 8 h 44 min
